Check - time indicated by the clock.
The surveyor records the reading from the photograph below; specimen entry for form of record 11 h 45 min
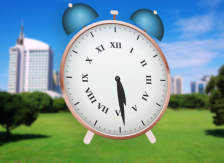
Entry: 5 h 29 min
